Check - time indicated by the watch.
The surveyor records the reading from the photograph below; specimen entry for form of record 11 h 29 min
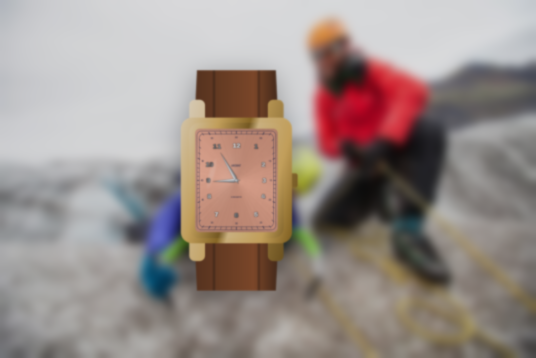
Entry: 8 h 55 min
